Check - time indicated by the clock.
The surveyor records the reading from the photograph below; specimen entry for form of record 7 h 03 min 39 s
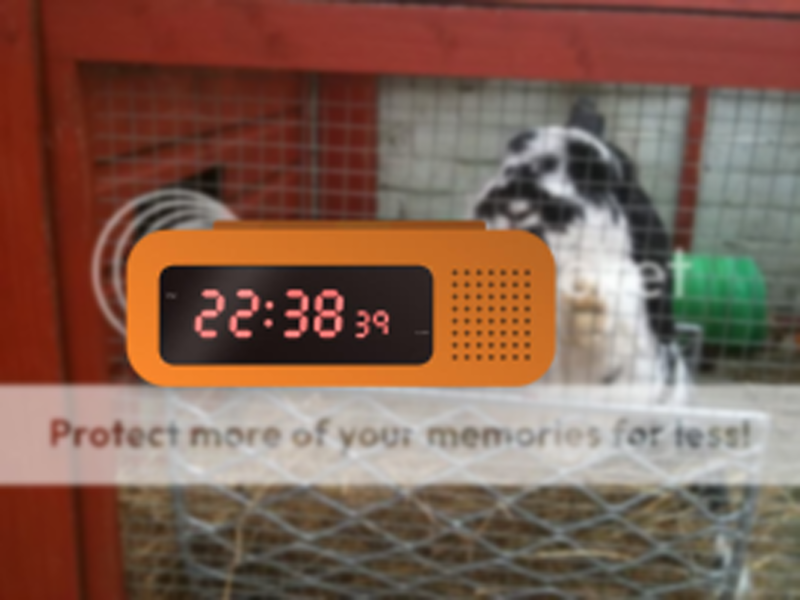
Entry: 22 h 38 min 39 s
